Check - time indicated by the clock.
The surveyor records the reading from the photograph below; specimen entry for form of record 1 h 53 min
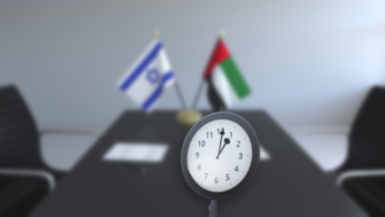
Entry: 1 h 01 min
